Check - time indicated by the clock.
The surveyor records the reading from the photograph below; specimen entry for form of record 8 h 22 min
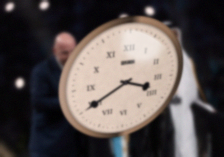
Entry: 3 h 40 min
